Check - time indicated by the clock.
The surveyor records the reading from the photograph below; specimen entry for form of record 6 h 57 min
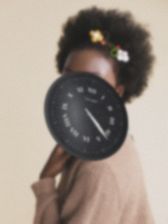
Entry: 4 h 22 min
